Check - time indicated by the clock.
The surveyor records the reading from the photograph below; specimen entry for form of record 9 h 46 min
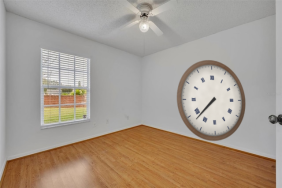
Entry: 7 h 38 min
